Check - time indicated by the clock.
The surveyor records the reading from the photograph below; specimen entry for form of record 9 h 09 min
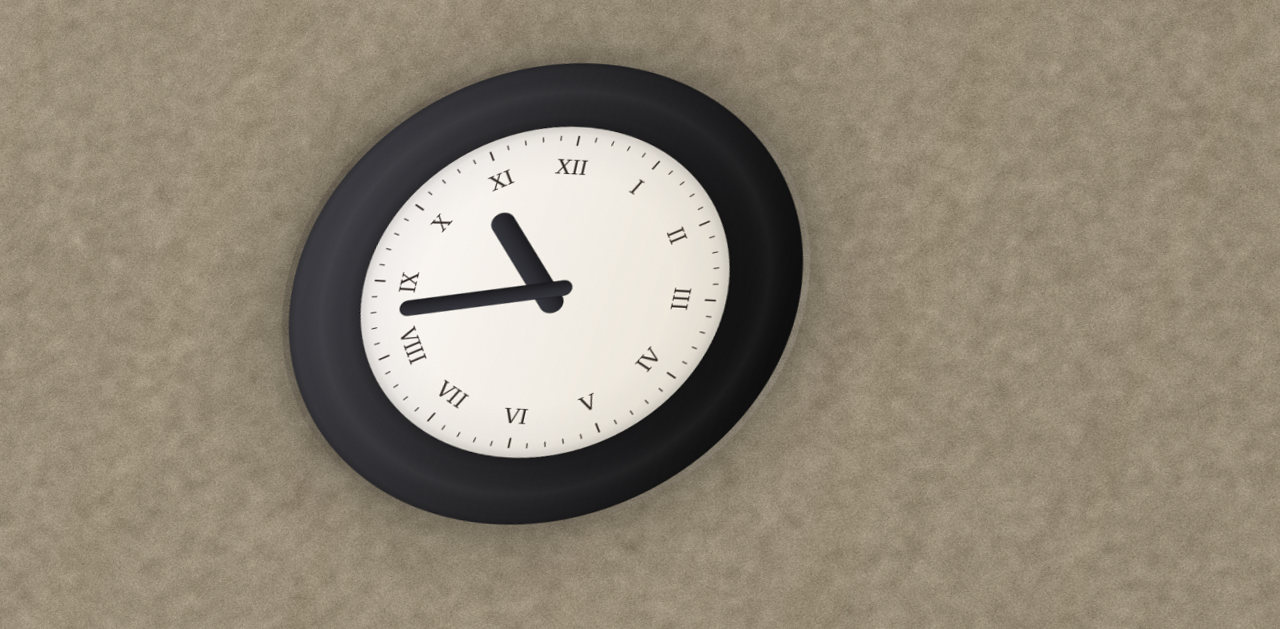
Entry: 10 h 43 min
